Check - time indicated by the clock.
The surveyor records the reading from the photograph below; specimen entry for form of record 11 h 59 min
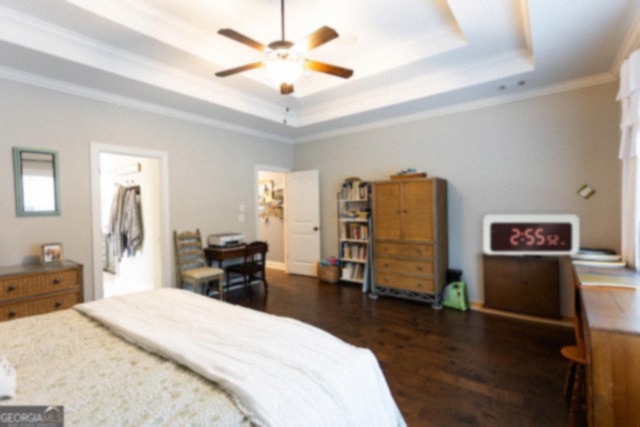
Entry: 2 h 55 min
